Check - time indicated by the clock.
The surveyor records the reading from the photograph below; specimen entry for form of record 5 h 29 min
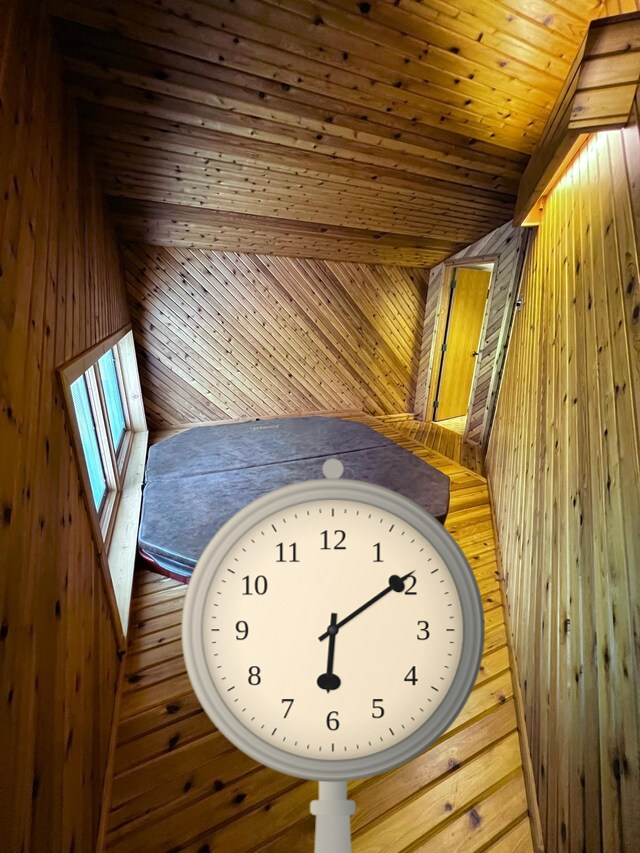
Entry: 6 h 09 min
